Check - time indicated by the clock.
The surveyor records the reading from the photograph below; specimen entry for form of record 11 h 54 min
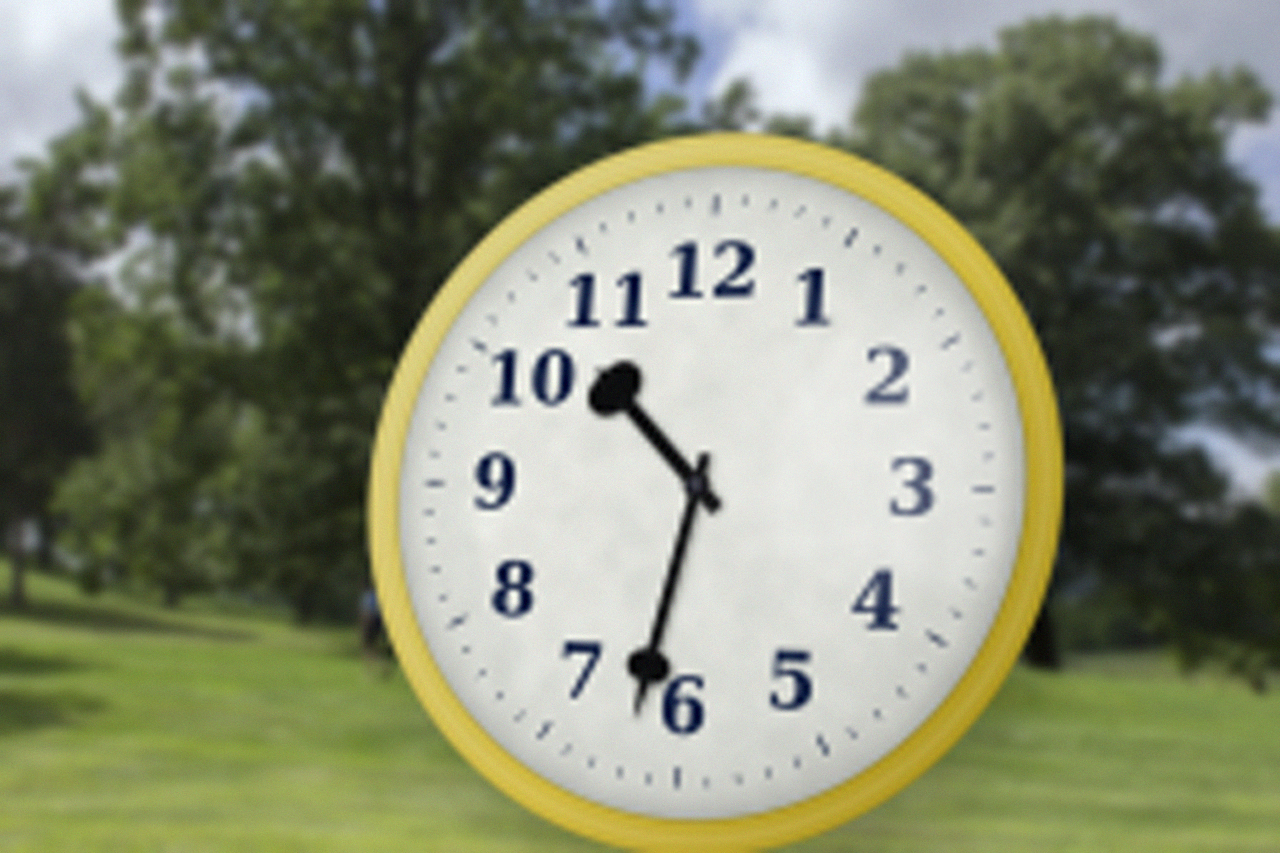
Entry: 10 h 32 min
